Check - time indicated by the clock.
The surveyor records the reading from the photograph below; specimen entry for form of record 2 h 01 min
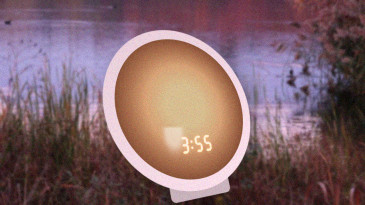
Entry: 3 h 55 min
